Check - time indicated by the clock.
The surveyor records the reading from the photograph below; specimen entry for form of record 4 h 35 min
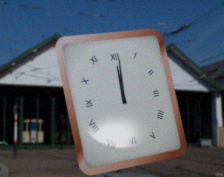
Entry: 12 h 01 min
